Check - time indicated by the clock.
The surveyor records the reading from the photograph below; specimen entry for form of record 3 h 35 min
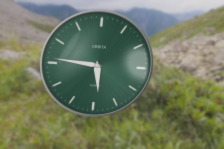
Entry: 5 h 46 min
